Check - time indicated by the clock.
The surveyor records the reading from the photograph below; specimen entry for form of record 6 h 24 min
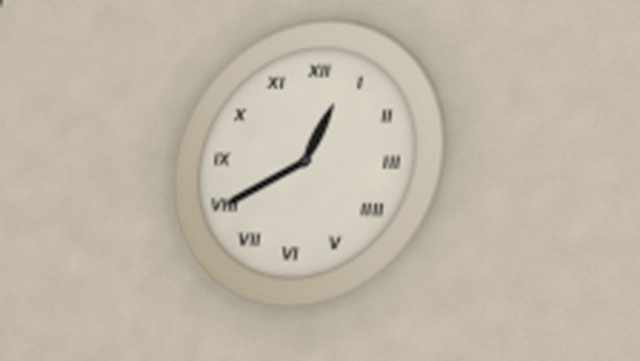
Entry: 12 h 40 min
